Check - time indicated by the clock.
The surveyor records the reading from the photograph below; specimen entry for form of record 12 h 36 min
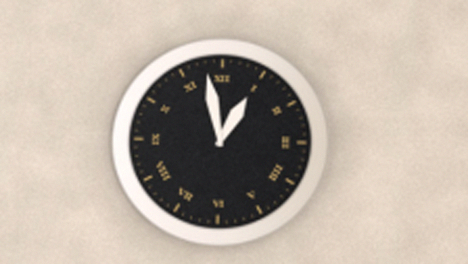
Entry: 12 h 58 min
